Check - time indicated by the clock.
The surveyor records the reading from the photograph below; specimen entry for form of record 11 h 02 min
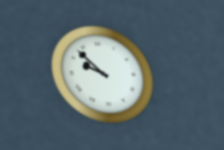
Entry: 9 h 53 min
